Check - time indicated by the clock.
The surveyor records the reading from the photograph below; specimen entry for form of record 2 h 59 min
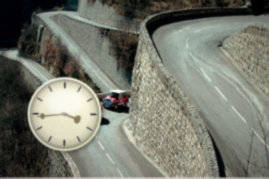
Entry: 3 h 44 min
